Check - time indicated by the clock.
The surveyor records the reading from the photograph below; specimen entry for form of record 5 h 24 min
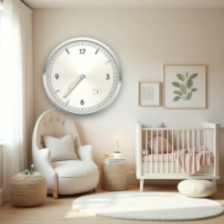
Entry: 7 h 37 min
